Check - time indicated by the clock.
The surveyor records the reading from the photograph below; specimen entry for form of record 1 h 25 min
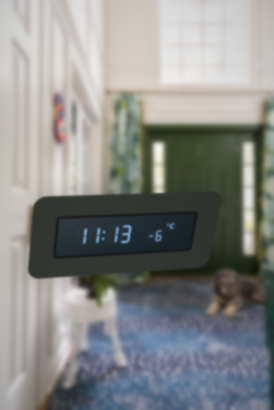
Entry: 11 h 13 min
